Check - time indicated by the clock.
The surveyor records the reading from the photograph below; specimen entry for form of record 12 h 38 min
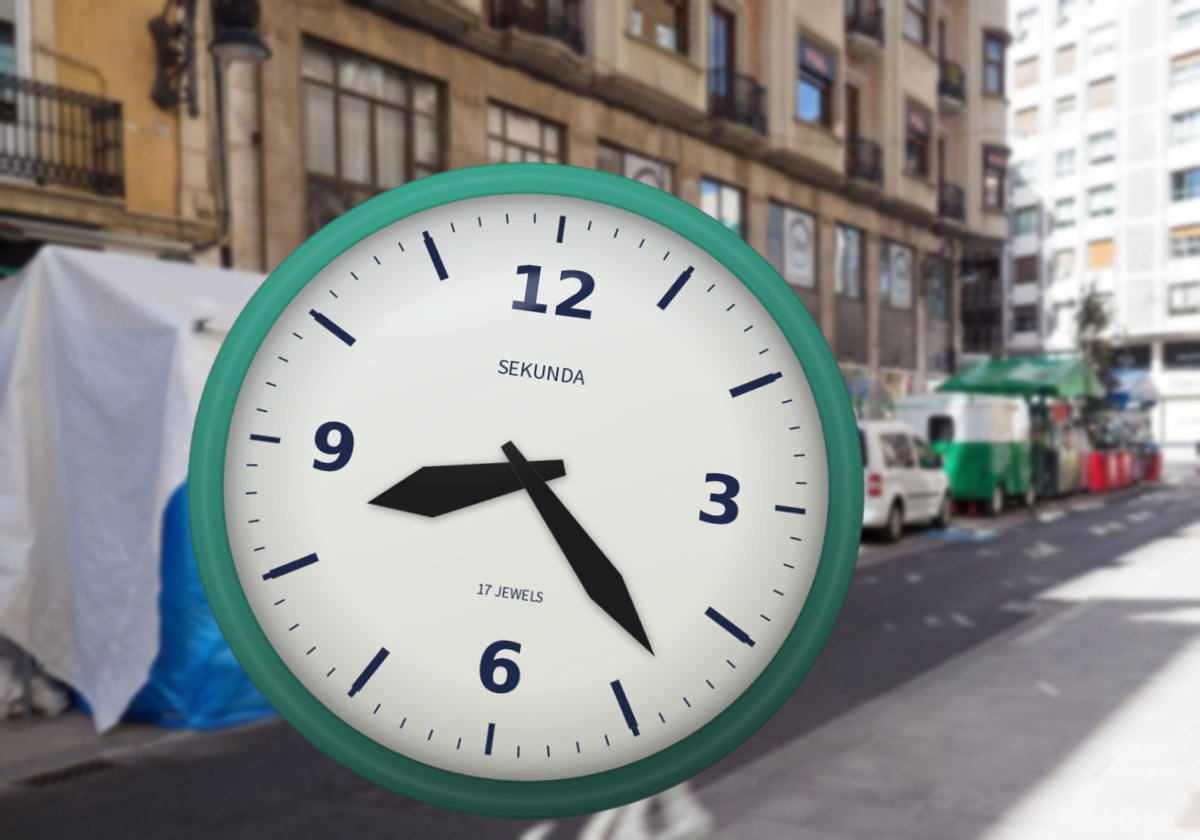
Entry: 8 h 23 min
